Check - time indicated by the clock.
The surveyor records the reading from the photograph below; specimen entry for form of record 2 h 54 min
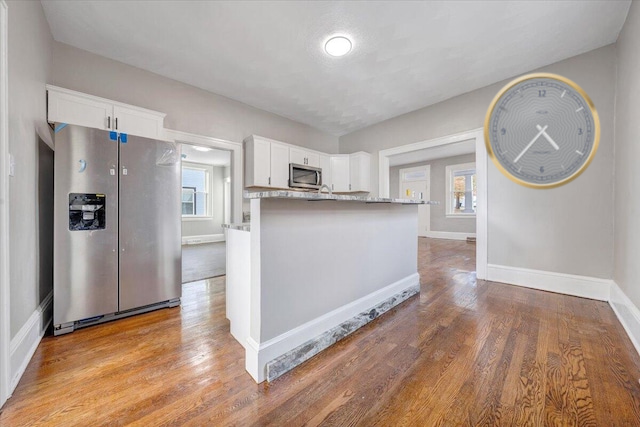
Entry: 4 h 37 min
